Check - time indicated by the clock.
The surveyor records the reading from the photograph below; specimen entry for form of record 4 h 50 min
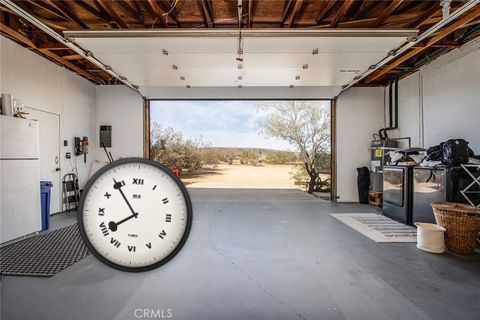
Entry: 7 h 54 min
